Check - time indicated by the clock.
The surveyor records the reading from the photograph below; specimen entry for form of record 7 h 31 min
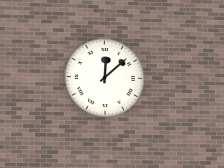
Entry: 12 h 08 min
